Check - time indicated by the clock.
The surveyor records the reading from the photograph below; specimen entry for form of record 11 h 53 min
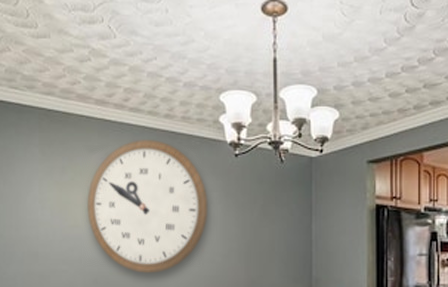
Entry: 10 h 50 min
